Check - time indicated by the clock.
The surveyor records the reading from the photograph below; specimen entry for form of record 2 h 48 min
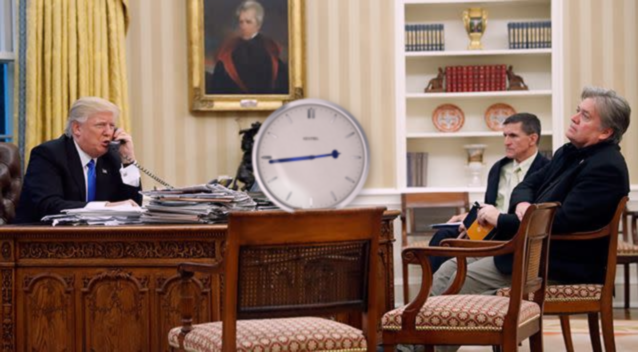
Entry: 2 h 44 min
